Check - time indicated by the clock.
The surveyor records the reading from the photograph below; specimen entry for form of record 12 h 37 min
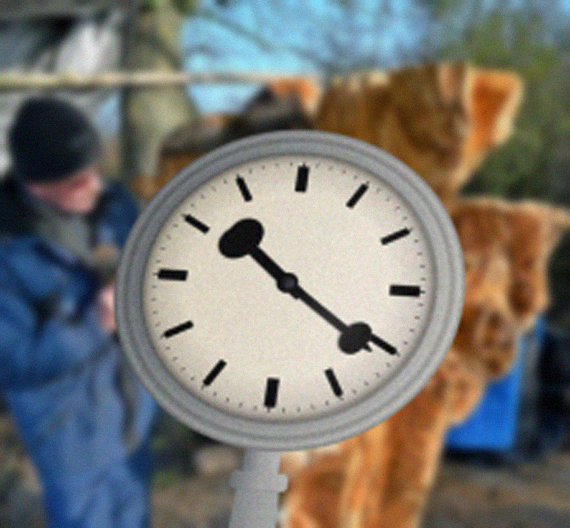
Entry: 10 h 21 min
